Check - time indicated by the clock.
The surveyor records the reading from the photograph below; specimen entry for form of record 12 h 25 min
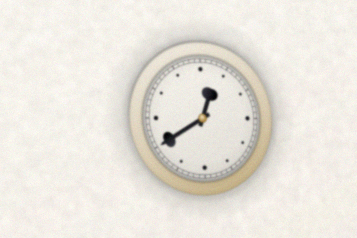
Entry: 12 h 40 min
